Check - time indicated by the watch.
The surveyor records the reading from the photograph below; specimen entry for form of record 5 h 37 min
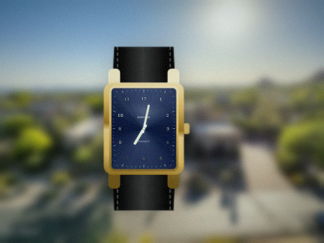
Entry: 7 h 02 min
